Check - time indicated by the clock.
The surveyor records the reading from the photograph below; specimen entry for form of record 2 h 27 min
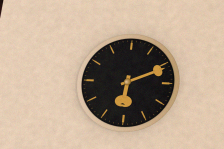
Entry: 6 h 11 min
